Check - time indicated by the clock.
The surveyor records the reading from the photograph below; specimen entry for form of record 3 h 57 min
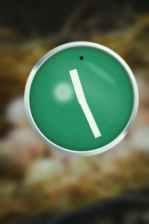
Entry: 11 h 26 min
